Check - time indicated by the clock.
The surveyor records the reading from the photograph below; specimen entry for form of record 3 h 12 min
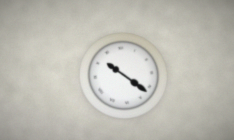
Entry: 10 h 22 min
